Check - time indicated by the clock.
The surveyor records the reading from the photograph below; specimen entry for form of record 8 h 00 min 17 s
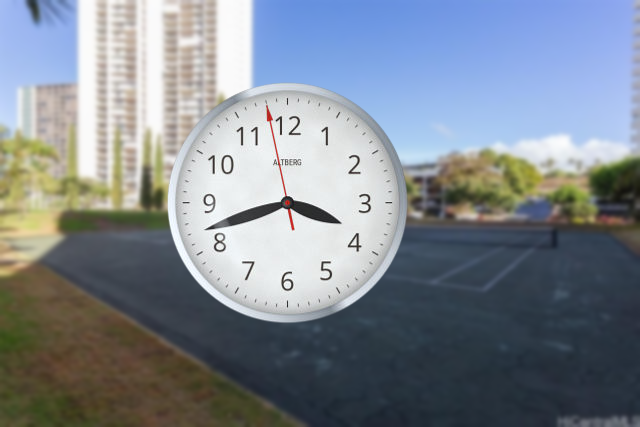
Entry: 3 h 41 min 58 s
